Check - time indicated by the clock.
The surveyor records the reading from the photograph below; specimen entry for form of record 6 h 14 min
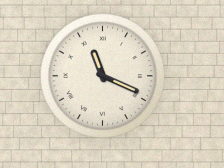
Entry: 11 h 19 min
